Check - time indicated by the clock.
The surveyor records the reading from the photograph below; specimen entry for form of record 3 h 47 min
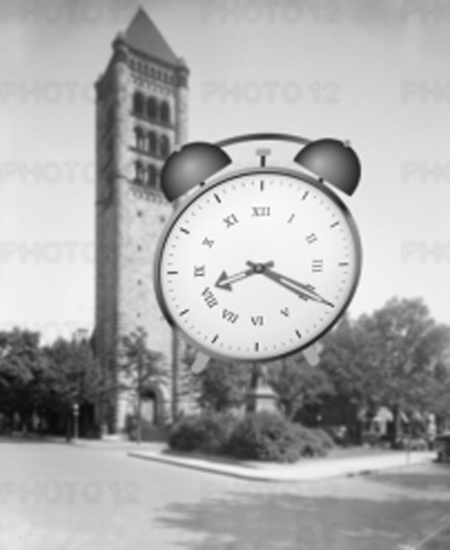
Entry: 8 h 20 min
